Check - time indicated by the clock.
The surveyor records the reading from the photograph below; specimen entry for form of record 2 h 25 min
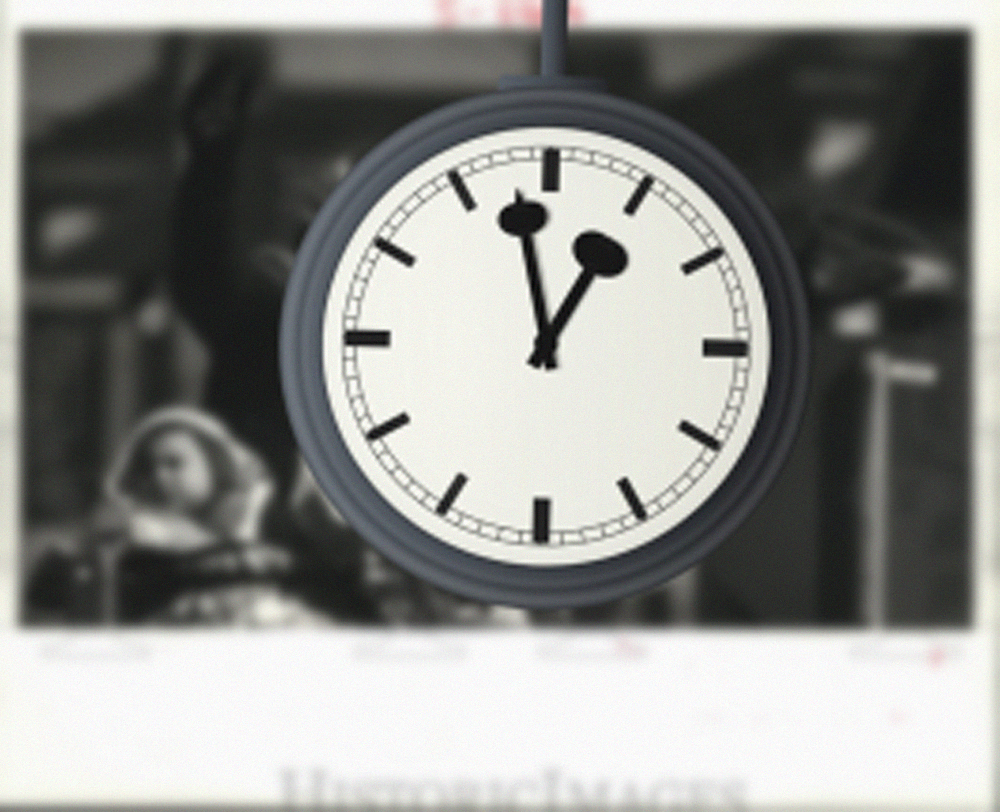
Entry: 12 h 58 min
